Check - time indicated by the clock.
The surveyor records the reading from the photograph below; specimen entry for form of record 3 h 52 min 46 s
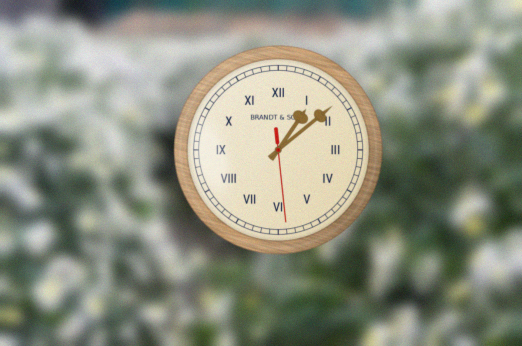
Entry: 1 h 08 min 29 s
